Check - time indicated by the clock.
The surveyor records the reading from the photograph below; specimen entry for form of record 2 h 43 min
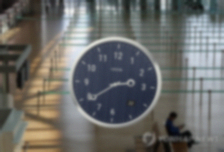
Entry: 2 h 39 min
